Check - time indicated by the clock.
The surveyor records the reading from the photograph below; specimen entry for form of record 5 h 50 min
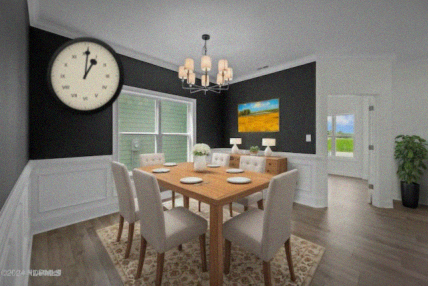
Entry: 1 h 01 min
